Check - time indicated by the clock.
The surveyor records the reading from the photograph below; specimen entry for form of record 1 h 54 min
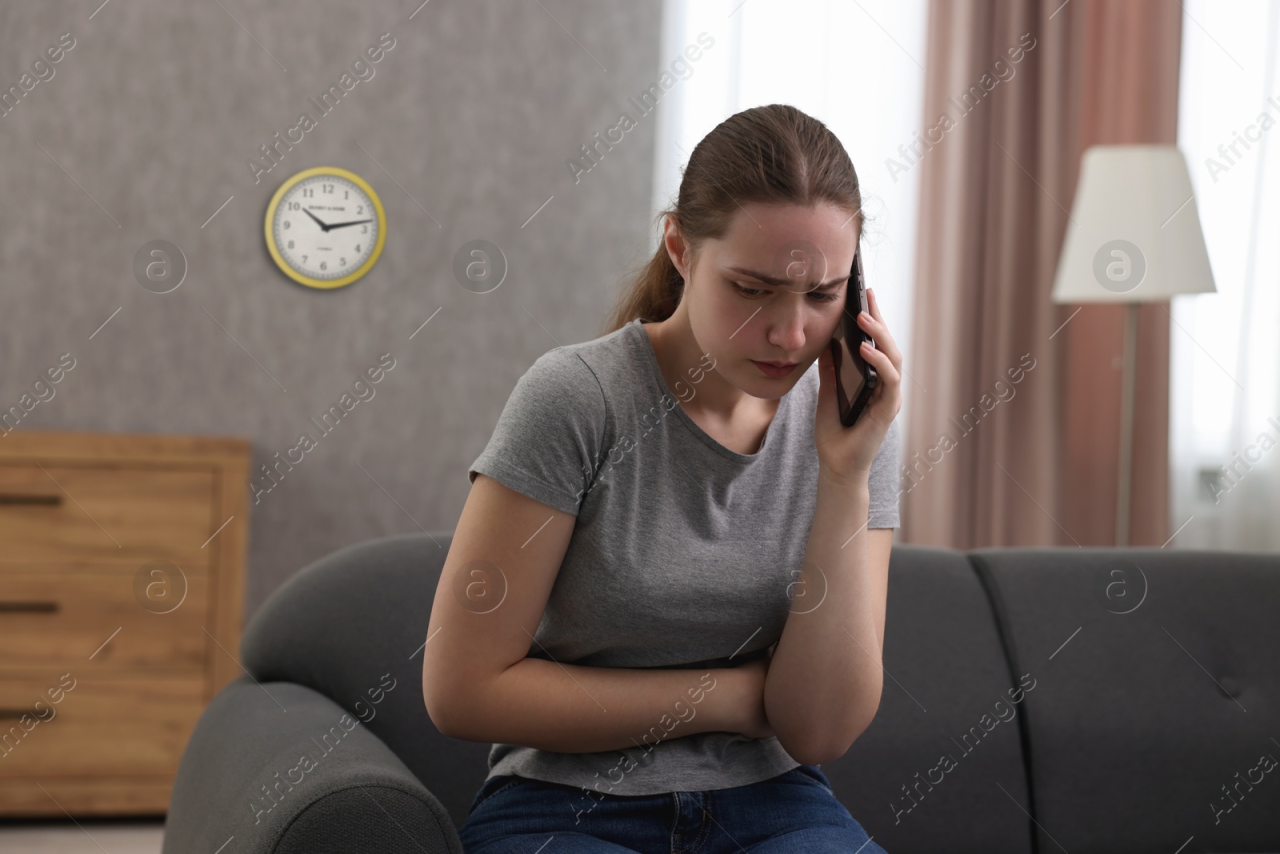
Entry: 10 h 13 min
